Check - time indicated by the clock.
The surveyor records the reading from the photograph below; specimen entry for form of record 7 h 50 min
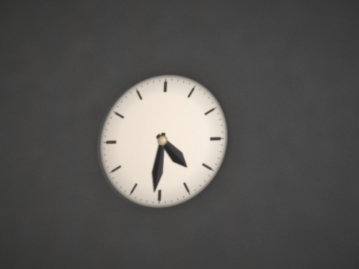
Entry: 4 h 31 min
